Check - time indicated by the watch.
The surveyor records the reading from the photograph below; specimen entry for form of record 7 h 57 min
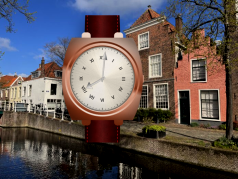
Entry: 8 h 01 min
